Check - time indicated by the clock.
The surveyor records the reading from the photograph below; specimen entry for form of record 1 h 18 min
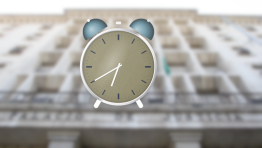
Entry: 6 h 40 min
